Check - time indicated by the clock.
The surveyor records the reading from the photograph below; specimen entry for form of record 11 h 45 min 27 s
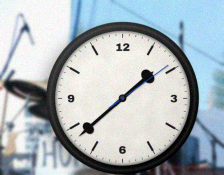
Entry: 1 h 38 min 09 s
